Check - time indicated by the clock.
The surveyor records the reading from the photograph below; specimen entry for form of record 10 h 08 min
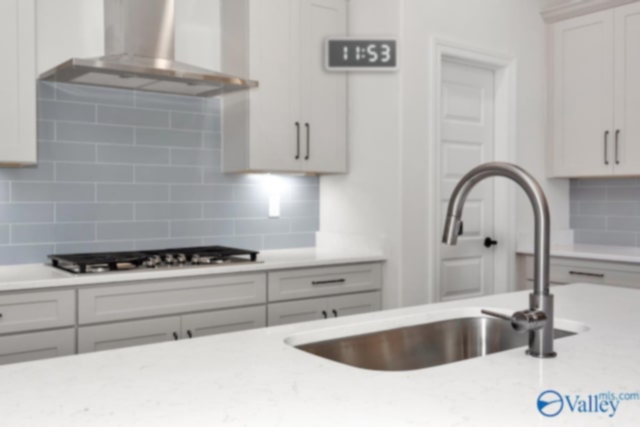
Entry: 11 h 53 min
